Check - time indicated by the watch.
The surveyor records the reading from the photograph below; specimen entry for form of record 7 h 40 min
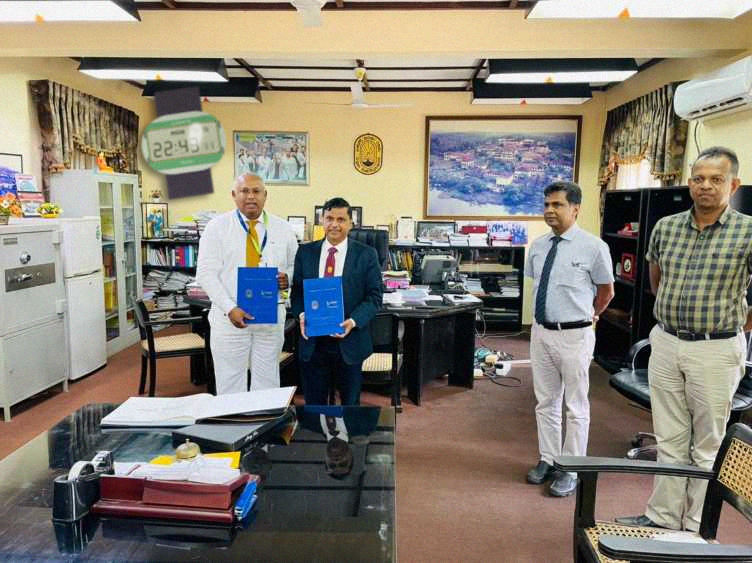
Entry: 22 h 43 min
